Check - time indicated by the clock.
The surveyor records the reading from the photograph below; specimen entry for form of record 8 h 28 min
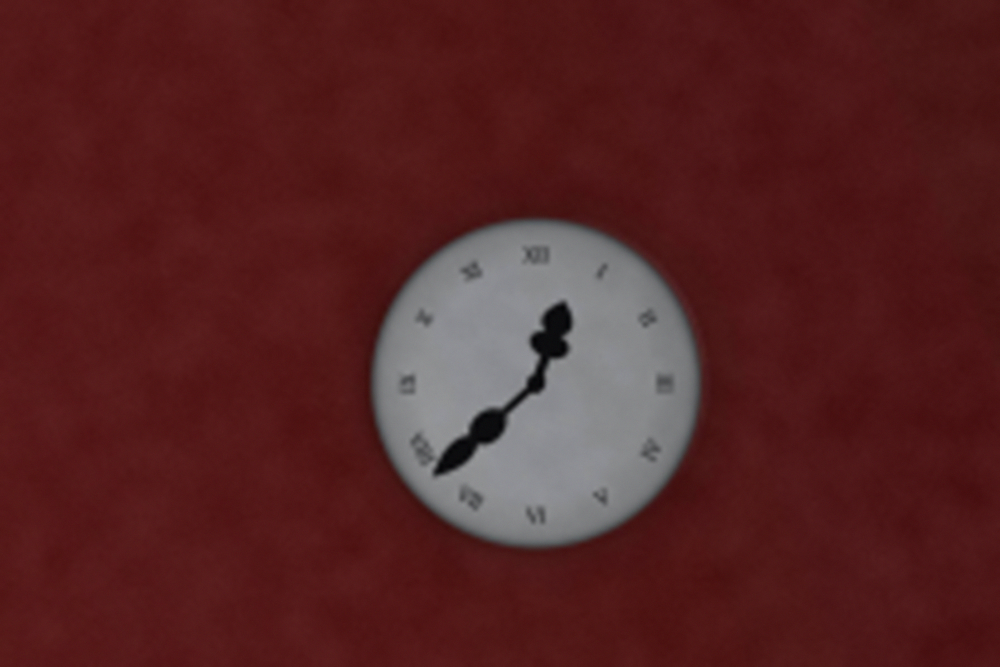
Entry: 12 h 38 min
